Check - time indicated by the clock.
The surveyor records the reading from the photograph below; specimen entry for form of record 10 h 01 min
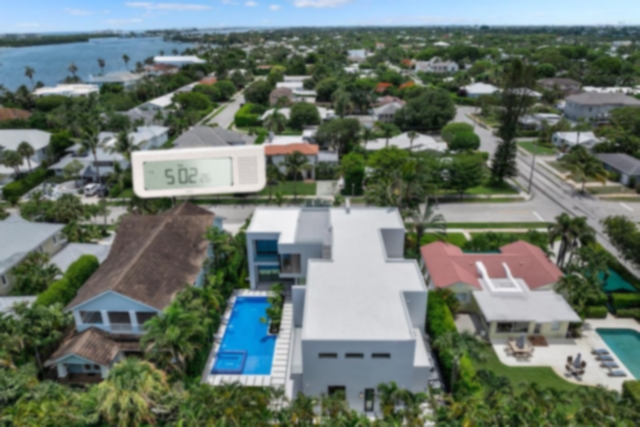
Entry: 5 h 02 min
